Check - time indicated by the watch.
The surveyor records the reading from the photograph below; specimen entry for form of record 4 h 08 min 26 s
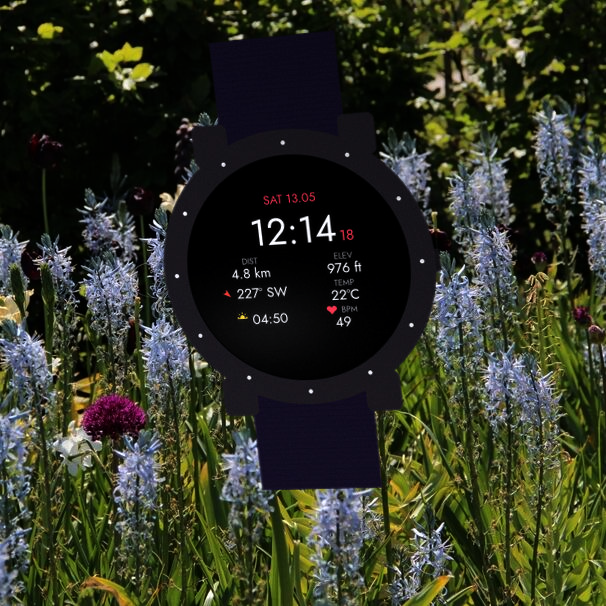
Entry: 12 h 14 min 18 s
